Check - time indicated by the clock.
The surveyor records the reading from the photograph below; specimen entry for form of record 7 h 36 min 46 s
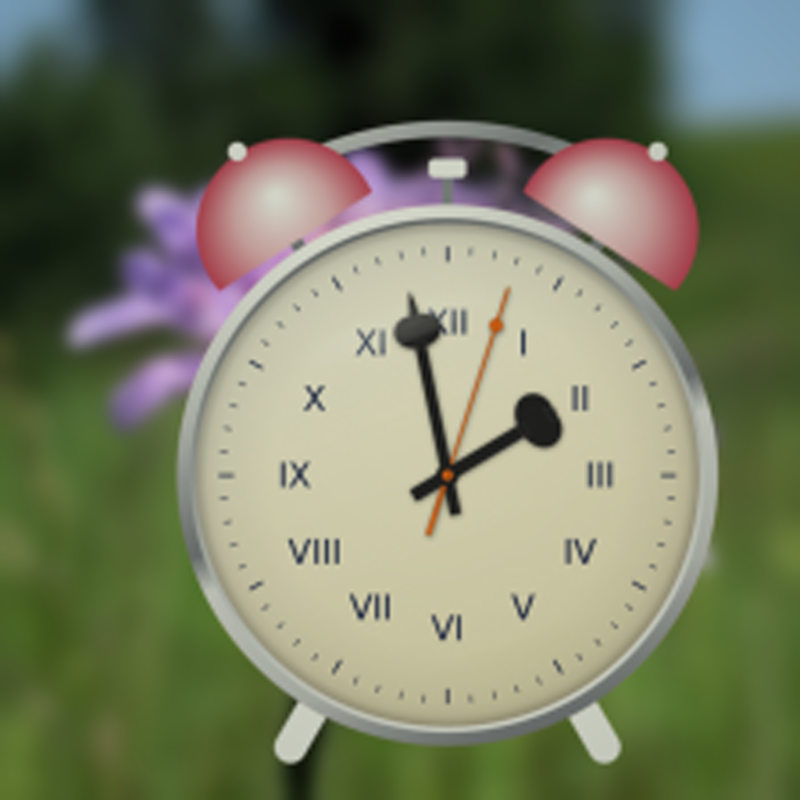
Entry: 1 h 58 min 03 s
